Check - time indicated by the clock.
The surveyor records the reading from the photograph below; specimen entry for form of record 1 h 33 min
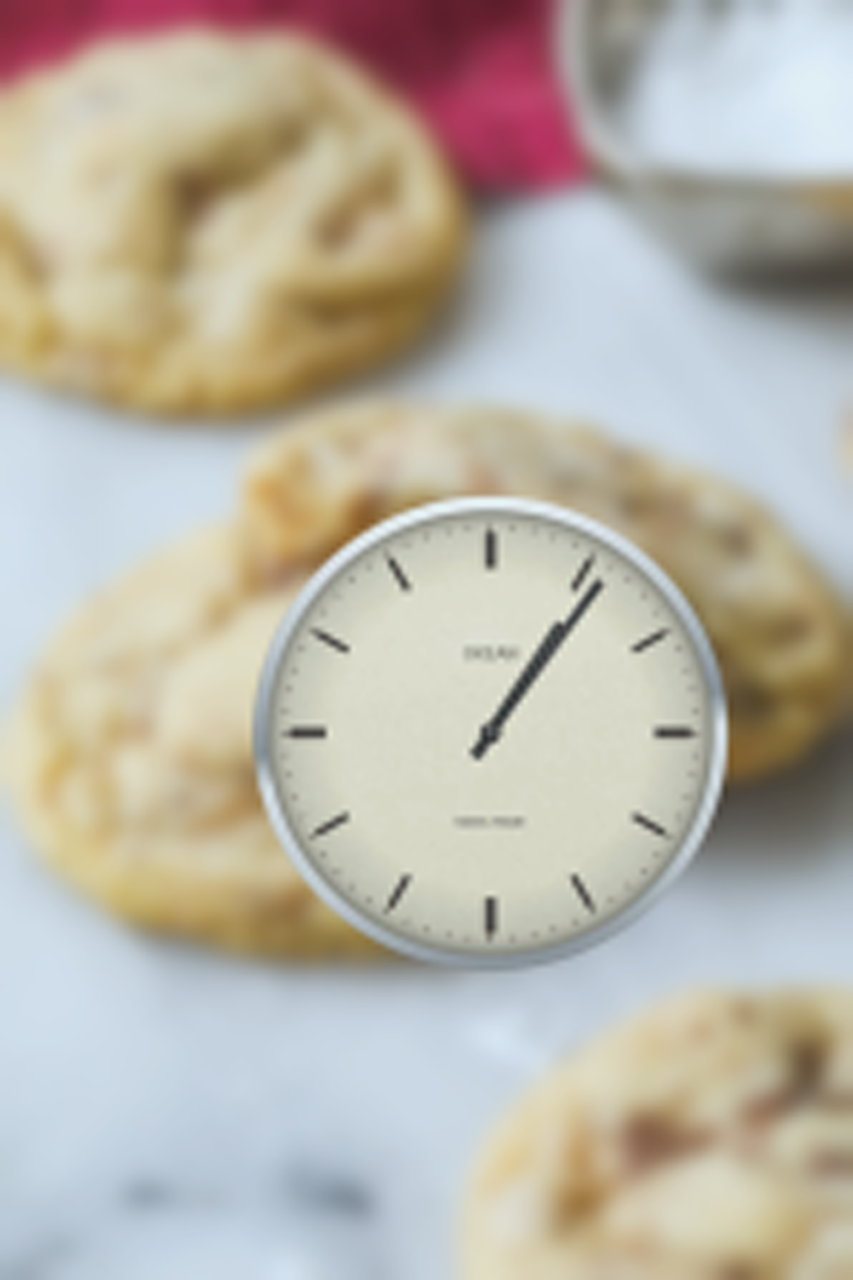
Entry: 1 h 06 min
